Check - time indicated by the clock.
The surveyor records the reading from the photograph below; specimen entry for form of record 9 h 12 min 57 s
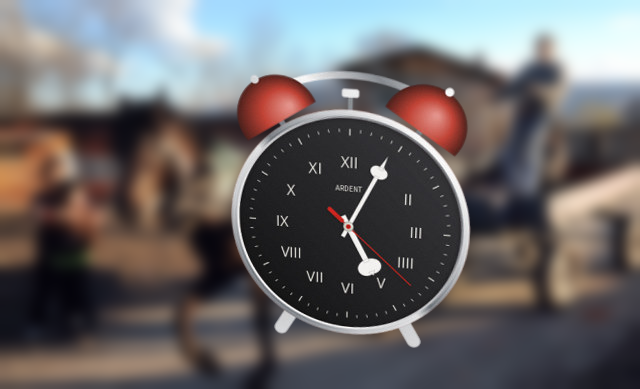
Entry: 5 h 04 min 22 s
